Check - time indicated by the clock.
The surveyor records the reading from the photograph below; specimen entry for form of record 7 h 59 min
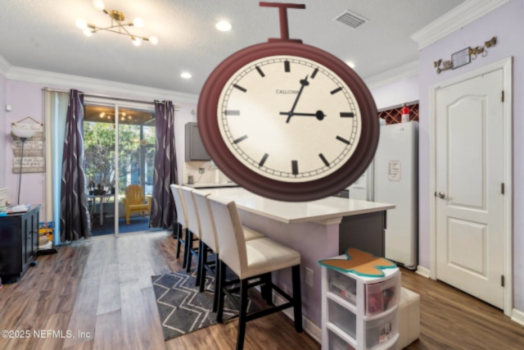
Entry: 3 h 04 min
